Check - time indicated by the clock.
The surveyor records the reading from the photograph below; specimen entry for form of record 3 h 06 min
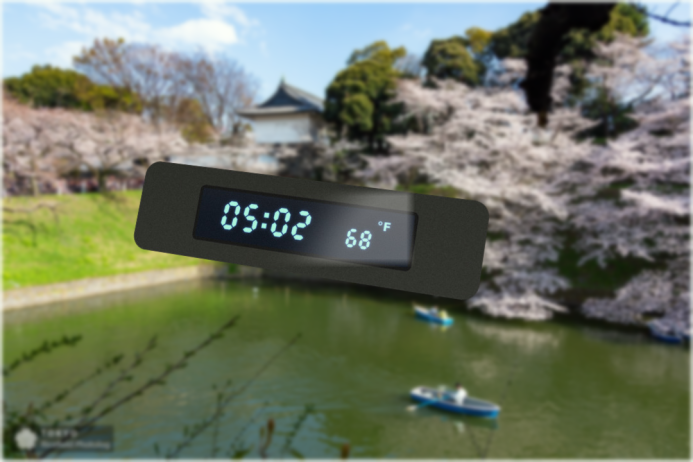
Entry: 5 h 02 min
